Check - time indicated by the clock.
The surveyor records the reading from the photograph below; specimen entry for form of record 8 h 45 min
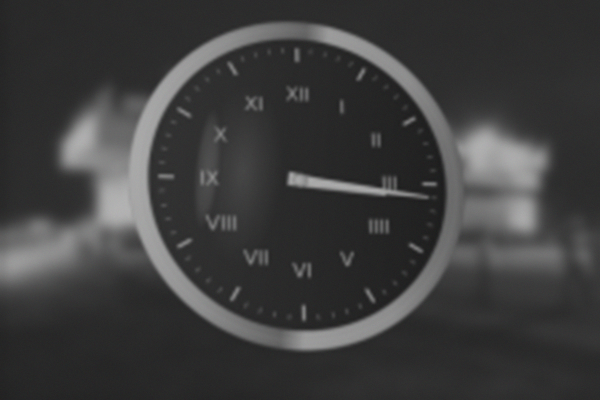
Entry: 3 h 16 min
